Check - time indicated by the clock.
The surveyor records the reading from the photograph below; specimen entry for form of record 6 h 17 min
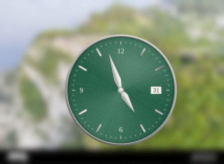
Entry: 4 h 57 min
